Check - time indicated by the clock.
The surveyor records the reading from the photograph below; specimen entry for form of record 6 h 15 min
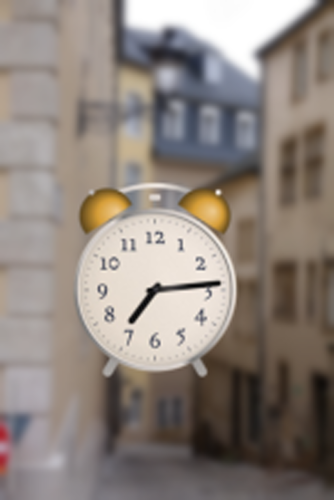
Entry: 7 h 14 min
